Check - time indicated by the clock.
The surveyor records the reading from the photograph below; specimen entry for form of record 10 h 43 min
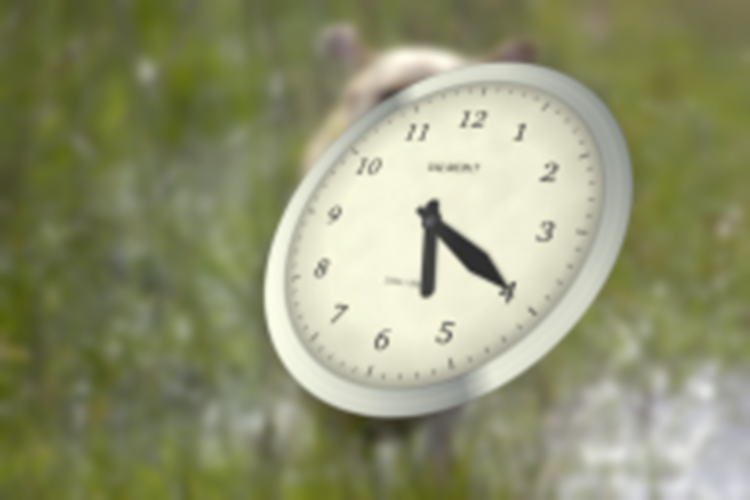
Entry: 5 h 20 min
